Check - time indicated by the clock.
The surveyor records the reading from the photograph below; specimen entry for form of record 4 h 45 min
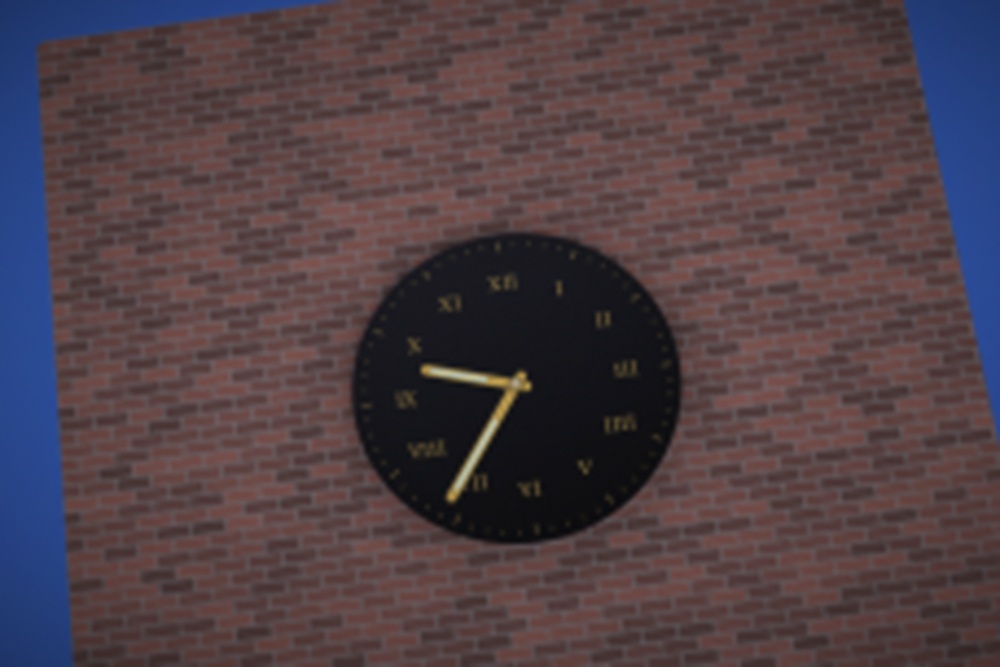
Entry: 9 h 36 min
